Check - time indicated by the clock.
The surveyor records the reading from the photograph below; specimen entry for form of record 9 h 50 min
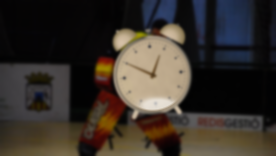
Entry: 12 h 50 min
